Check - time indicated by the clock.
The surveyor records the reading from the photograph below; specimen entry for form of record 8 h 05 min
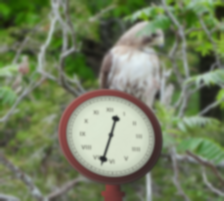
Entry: 12 h 33 min
